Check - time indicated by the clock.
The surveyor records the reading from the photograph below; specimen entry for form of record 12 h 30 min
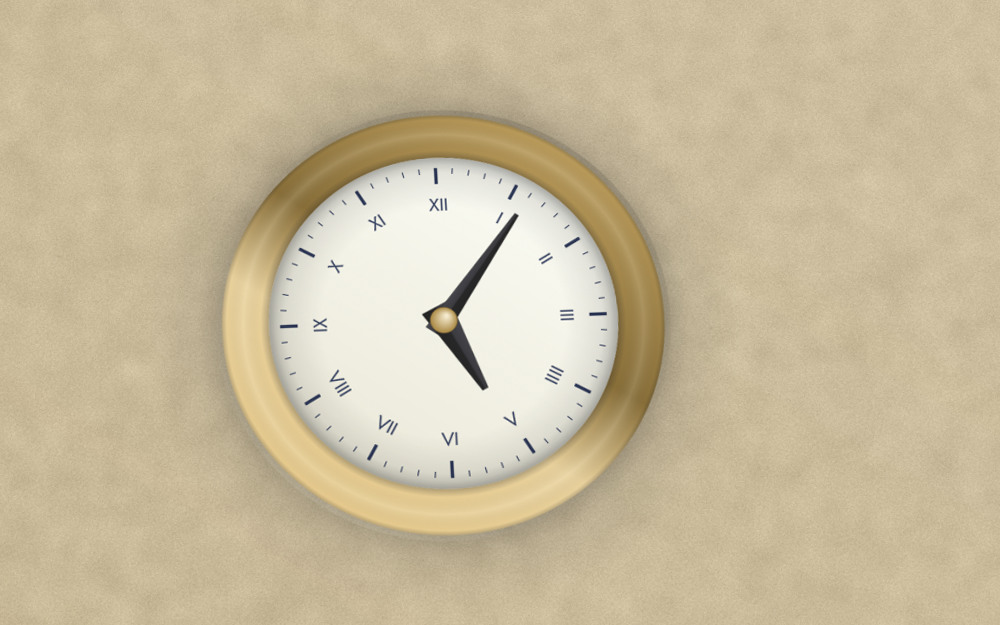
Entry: 5 h 06 min
